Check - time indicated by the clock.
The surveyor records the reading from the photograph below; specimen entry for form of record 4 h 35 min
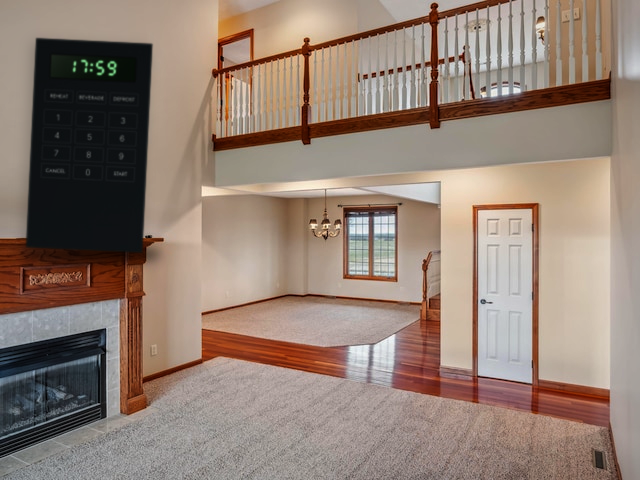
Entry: 17 h 59 min
